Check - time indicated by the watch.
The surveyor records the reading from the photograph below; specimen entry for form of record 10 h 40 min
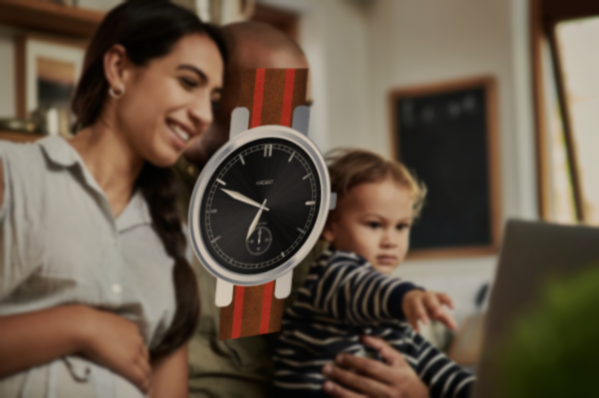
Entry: 6 h 49 min
